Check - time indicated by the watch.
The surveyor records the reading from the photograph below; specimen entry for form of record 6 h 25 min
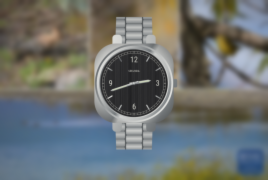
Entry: 2 h 42 min
